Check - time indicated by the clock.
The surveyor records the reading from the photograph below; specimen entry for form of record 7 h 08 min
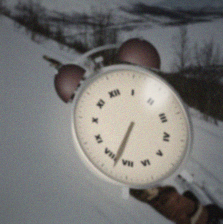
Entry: 7 h 38 min
